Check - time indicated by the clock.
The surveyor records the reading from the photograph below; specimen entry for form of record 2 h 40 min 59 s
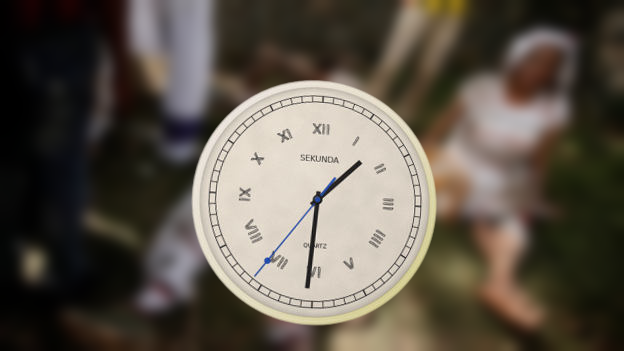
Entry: 1 h 30 min 36 s
